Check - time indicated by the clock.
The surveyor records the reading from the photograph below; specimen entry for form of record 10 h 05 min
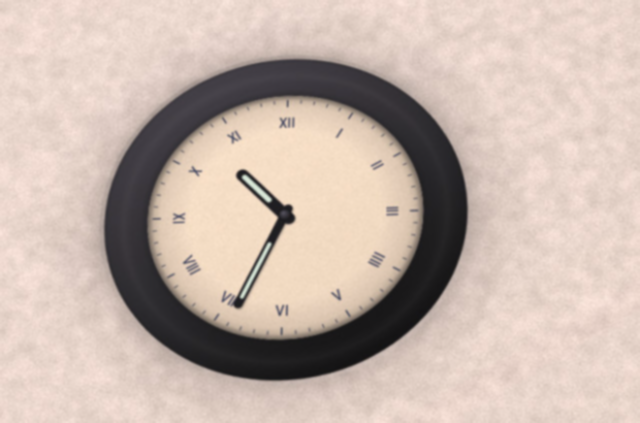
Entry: 10 h 34 min
